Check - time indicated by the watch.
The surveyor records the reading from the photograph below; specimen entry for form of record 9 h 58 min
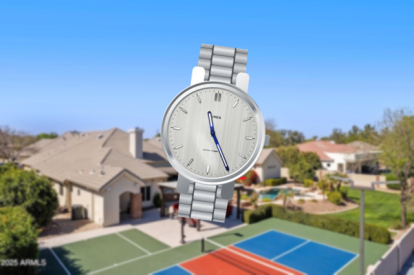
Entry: 11 h 25 min
